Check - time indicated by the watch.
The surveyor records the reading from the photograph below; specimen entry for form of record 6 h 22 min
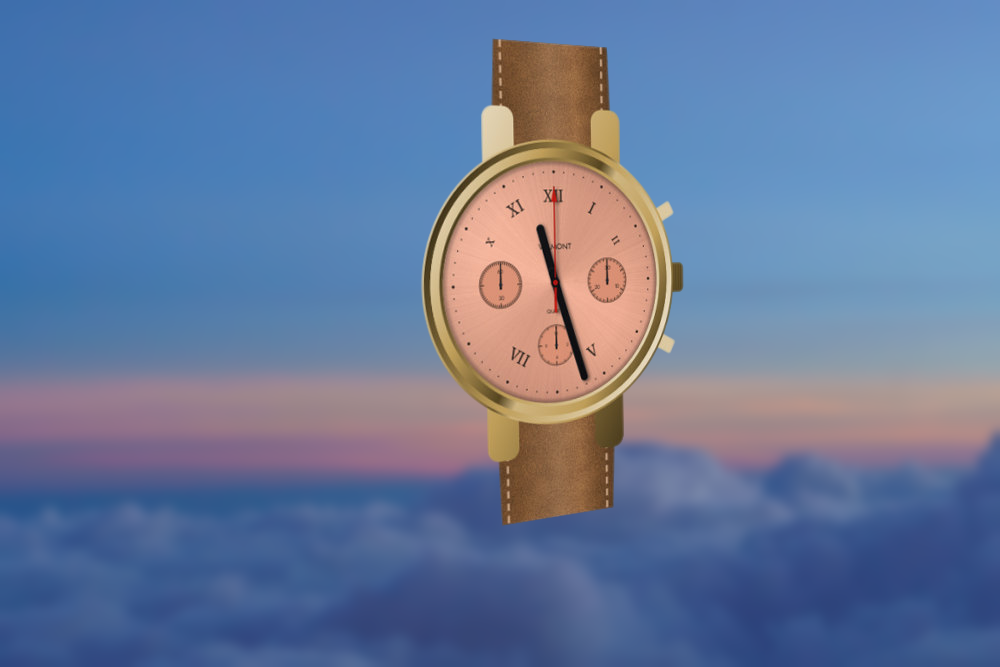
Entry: 11 h 27 min
